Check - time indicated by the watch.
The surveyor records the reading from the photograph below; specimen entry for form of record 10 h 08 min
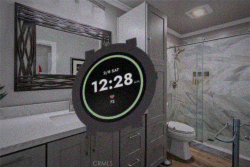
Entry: 12 h 28 min
